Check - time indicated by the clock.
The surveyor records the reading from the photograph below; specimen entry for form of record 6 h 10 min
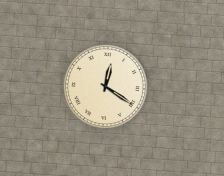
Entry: 12 h 20 min
